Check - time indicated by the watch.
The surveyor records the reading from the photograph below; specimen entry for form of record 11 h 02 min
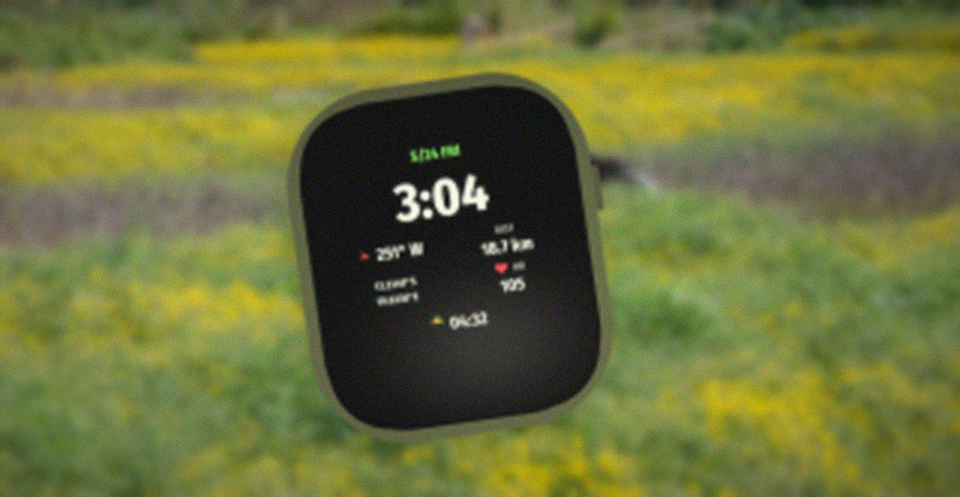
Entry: 3 h 04 min
